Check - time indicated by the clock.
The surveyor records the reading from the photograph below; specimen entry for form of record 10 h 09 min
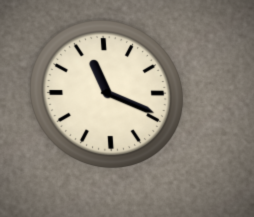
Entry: 11 h 19 min
